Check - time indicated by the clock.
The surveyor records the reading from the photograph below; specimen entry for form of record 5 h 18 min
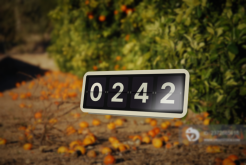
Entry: 2 h 42 min
